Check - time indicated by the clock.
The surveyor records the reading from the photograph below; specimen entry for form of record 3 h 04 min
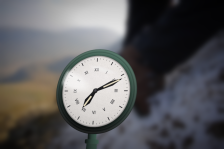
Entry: 7 h 11 min
